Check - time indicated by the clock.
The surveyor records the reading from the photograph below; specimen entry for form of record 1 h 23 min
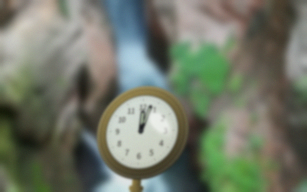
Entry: 12 h 03 min
